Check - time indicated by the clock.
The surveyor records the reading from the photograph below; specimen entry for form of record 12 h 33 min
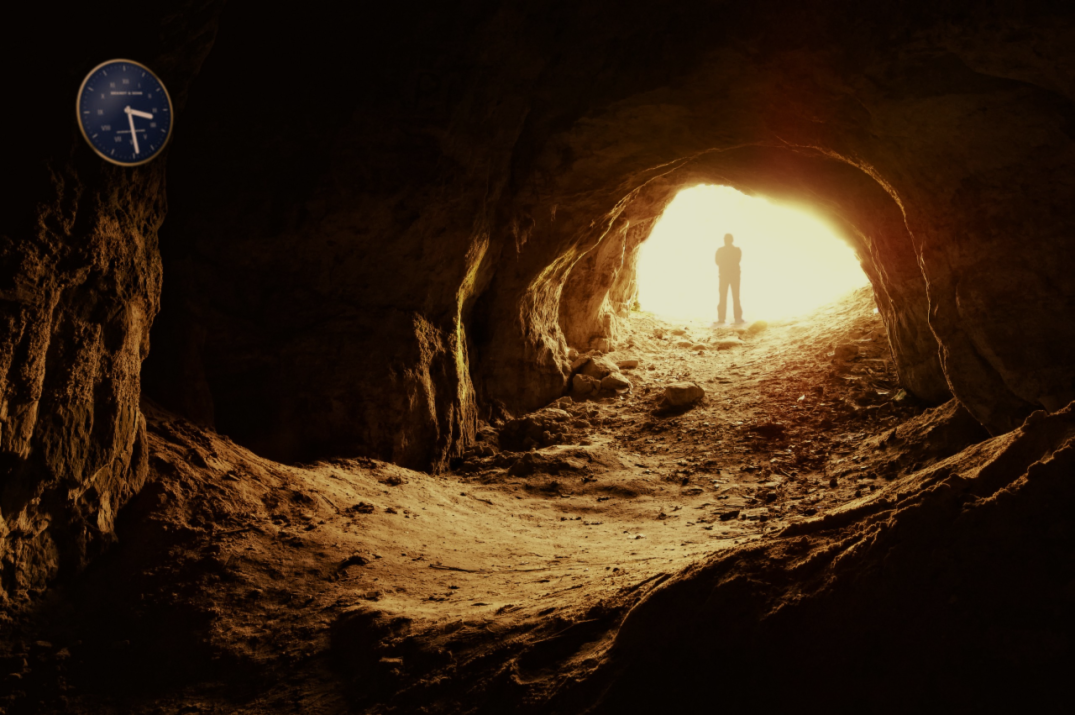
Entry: 3 h 29 min
